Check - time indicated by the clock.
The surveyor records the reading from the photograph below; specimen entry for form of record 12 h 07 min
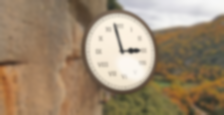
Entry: 2 h 58 min
